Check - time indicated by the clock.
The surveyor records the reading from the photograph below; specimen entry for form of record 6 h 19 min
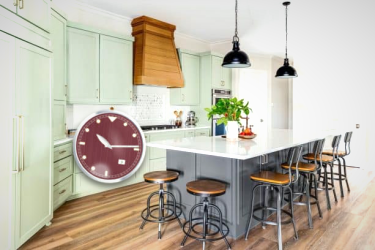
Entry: 10 h 14 min
